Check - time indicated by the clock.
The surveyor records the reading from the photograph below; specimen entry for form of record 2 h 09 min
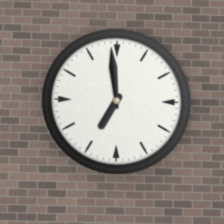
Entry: 6 h 59 min
